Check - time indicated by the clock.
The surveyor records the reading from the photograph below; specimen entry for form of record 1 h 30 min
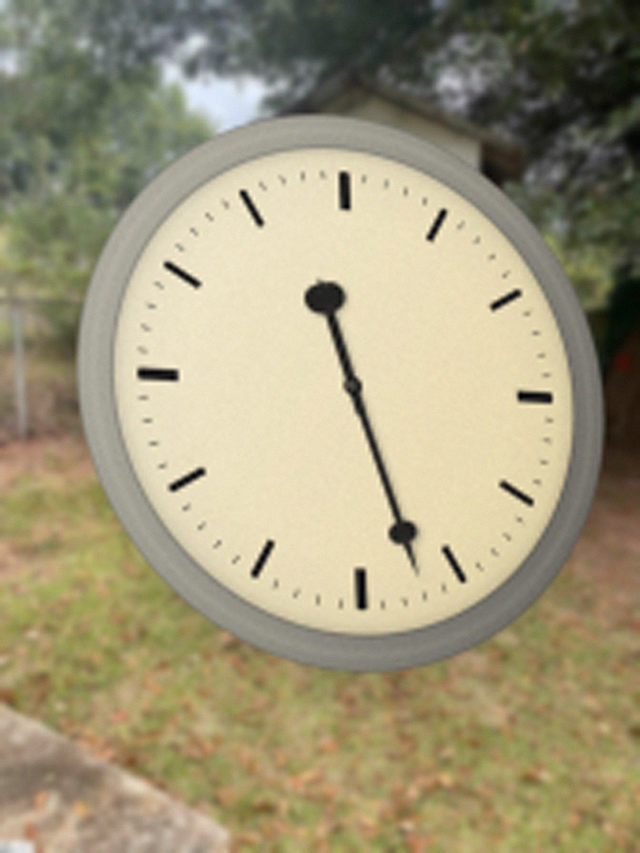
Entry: 11 h 27 min
